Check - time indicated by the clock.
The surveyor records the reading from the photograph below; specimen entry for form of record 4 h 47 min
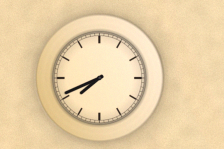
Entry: 7 h 41 min
